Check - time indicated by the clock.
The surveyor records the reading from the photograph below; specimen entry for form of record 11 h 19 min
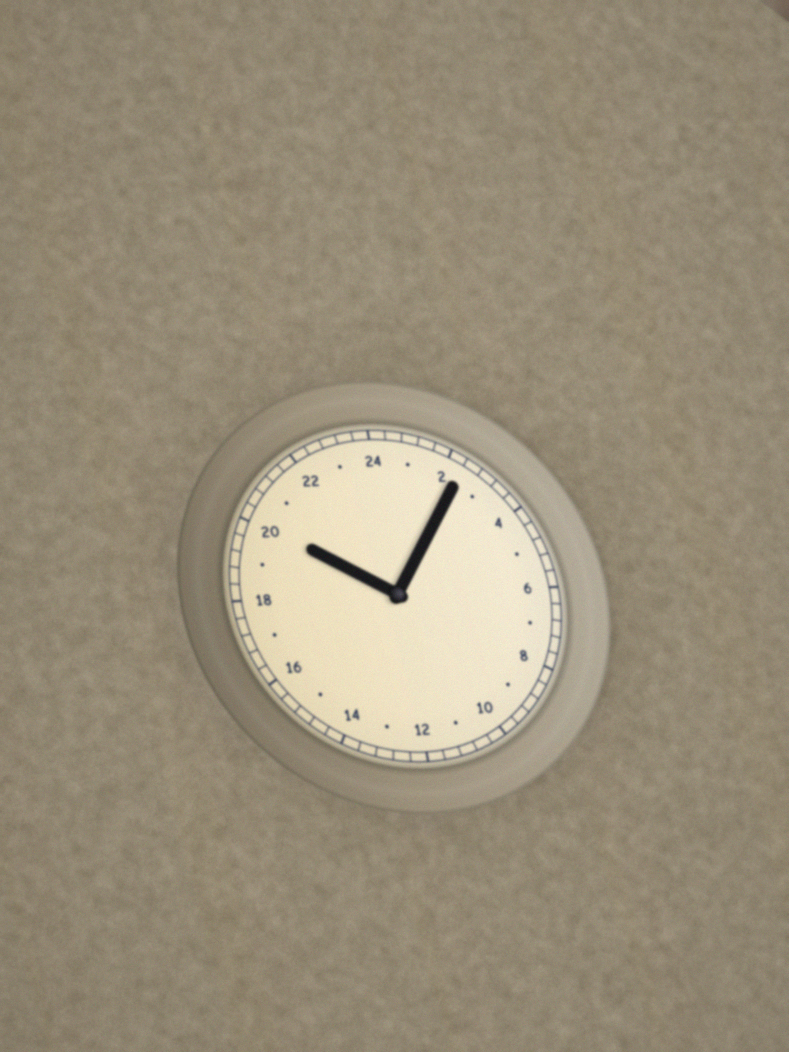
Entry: 20 h 06 min
